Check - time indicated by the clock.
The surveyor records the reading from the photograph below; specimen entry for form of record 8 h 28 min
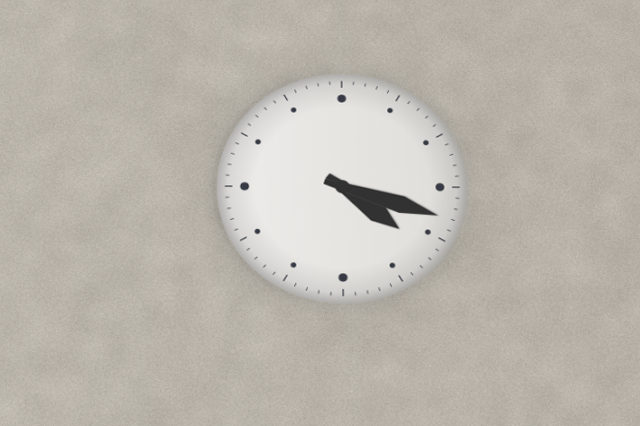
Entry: 4 h 18 min
